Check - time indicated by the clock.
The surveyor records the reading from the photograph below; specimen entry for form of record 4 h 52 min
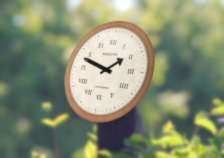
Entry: 1 h 48 min
